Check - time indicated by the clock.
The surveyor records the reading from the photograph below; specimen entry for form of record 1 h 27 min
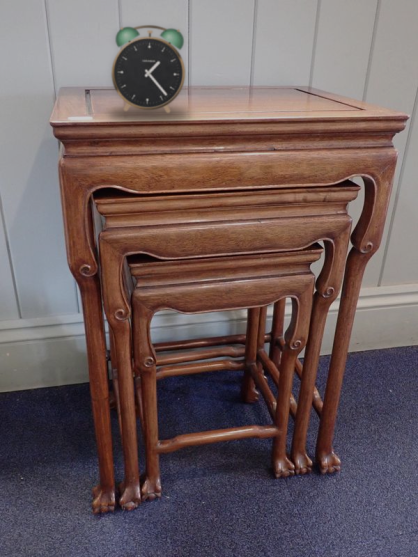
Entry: 1 h 23 min
